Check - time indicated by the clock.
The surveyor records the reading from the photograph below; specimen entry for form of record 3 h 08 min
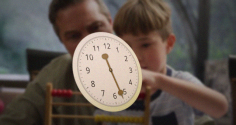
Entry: 11 h 27 min
